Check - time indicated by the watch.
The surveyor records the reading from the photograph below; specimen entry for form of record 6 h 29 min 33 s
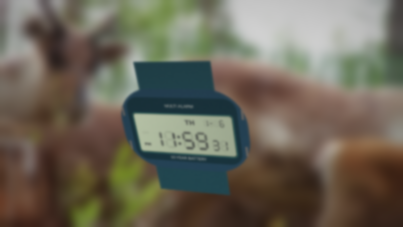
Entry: 11 h 59 min 31 s
